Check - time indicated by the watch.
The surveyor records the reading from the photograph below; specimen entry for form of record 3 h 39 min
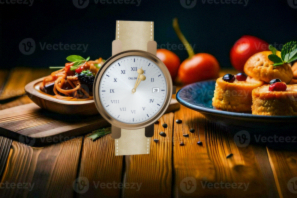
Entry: 1 h 03 min
